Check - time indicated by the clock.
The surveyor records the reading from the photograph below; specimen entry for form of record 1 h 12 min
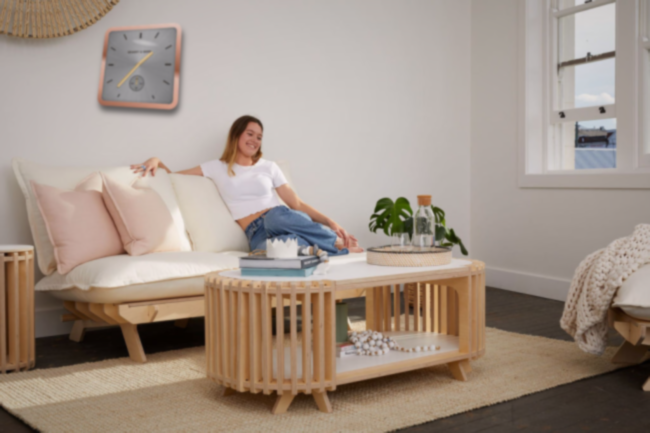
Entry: 1 h 37 min
